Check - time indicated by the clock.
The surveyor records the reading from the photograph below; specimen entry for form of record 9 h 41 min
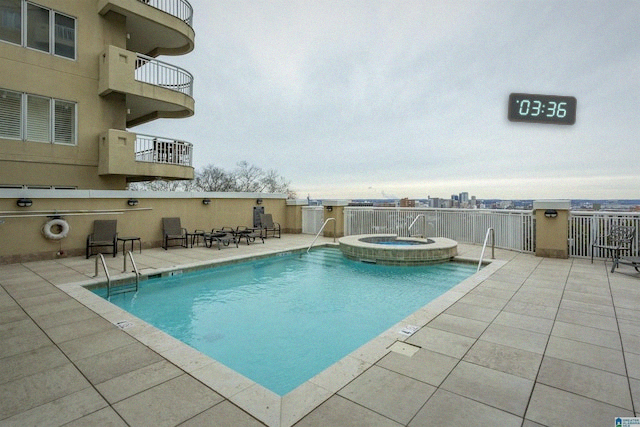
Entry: 3 h 36 min
